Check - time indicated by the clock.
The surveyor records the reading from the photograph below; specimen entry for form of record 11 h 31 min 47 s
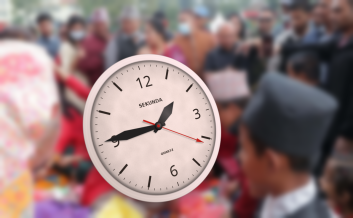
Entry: 1 h 45 min 21 s
